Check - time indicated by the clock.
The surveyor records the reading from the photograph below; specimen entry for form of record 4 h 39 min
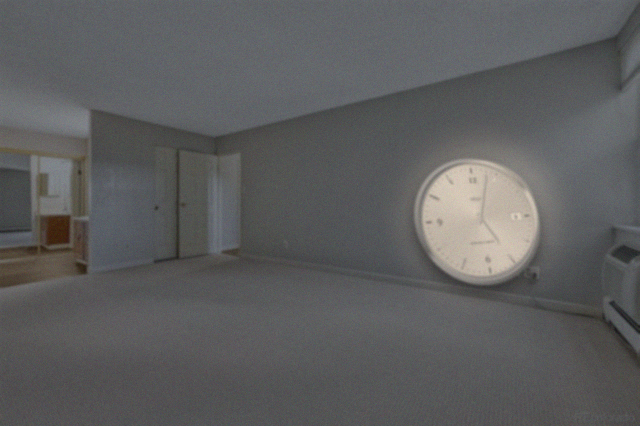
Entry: 5 h 03 min
